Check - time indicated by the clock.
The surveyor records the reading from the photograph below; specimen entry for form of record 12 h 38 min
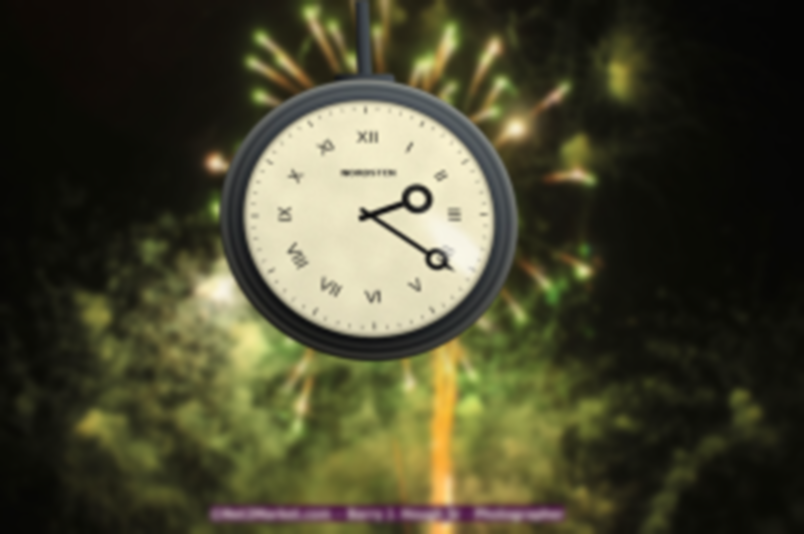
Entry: 2 h 21 min
